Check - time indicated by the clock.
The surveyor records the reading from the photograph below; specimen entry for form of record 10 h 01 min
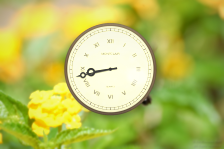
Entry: 8 h 43 min
